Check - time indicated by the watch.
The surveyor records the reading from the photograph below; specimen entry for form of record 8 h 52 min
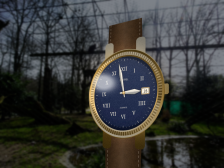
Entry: 2 h 58 min
